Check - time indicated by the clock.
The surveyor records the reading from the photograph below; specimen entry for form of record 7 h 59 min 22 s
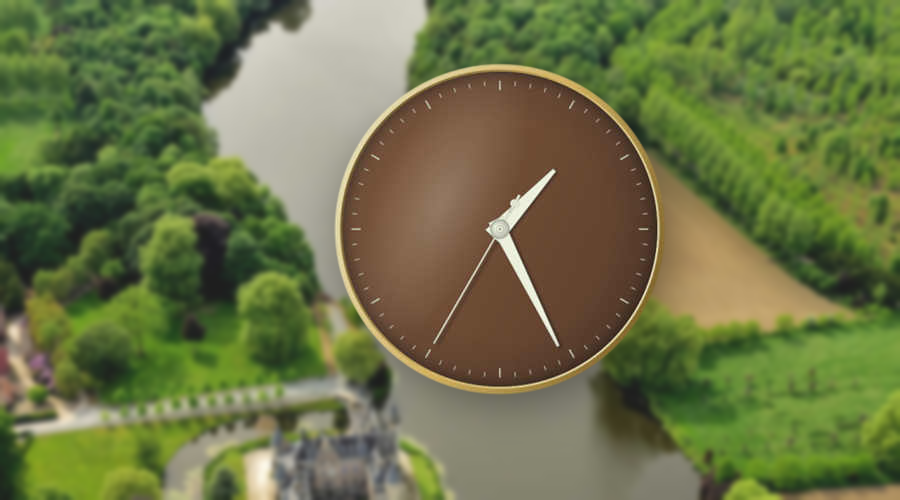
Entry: 1 h 25 min 35 s
